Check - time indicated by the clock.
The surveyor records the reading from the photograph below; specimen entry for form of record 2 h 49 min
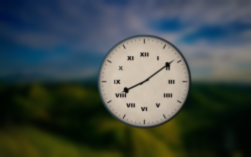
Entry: 8 h 09 min
